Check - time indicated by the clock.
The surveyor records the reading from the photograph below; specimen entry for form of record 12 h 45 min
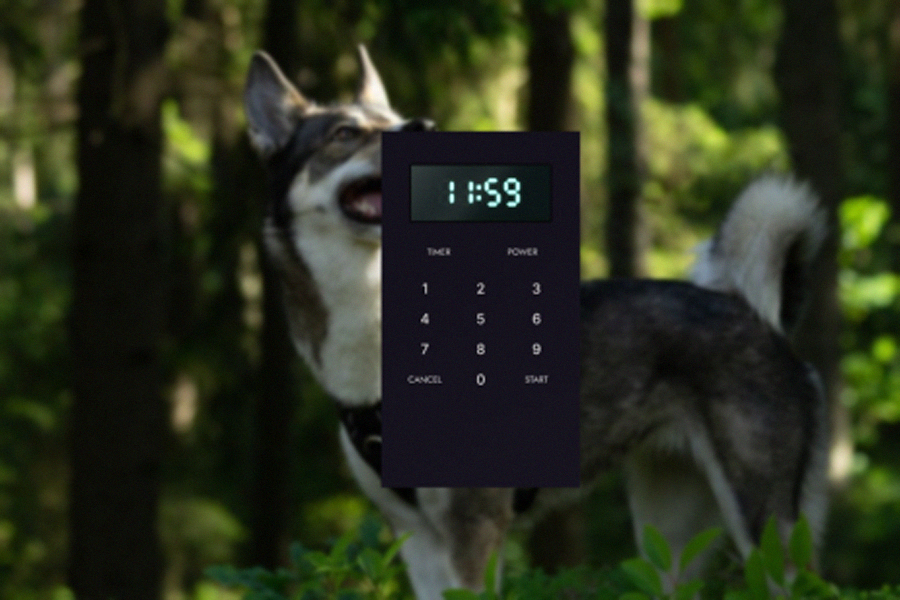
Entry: 11 h 59 min
